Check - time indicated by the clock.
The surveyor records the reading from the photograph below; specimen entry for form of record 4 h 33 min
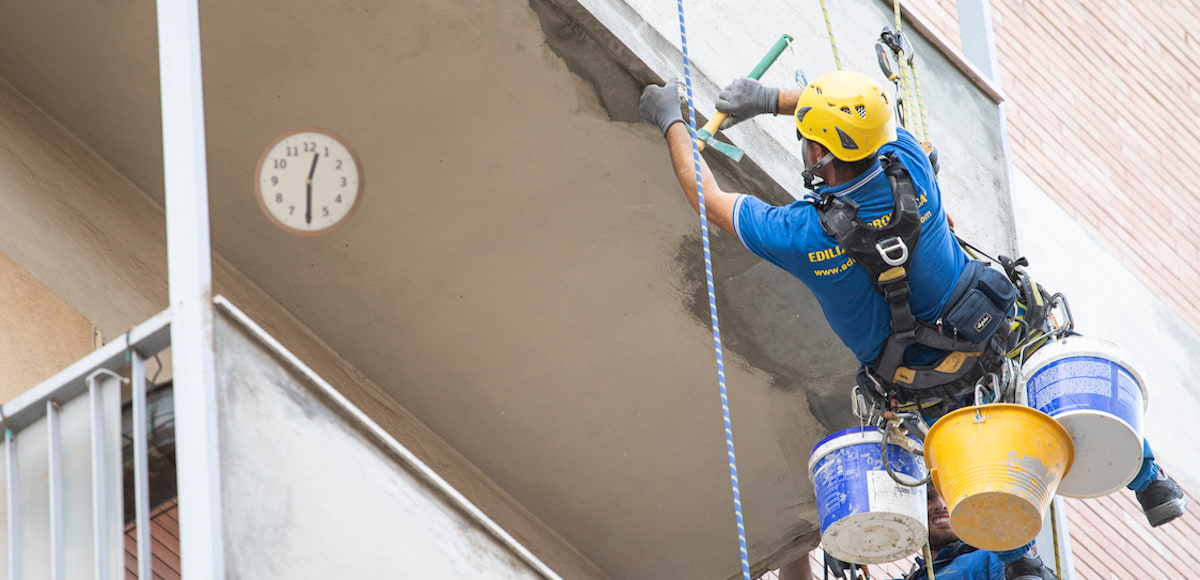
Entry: 12 h 30 min
